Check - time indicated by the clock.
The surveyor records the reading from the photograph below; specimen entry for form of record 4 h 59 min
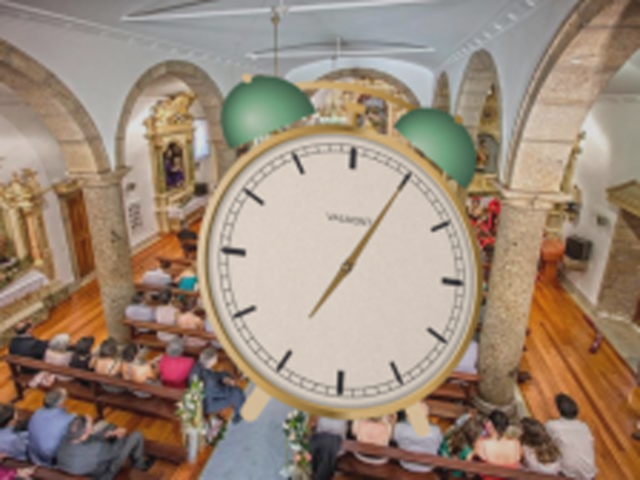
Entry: 7 h 05 min
